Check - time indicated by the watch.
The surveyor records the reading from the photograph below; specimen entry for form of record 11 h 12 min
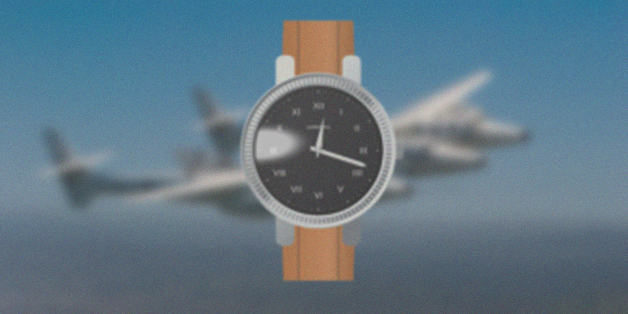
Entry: 12 h 18 min
